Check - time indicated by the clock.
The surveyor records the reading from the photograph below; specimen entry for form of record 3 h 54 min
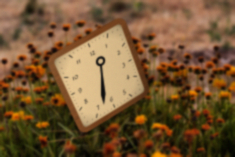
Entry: 12 h 33 min
